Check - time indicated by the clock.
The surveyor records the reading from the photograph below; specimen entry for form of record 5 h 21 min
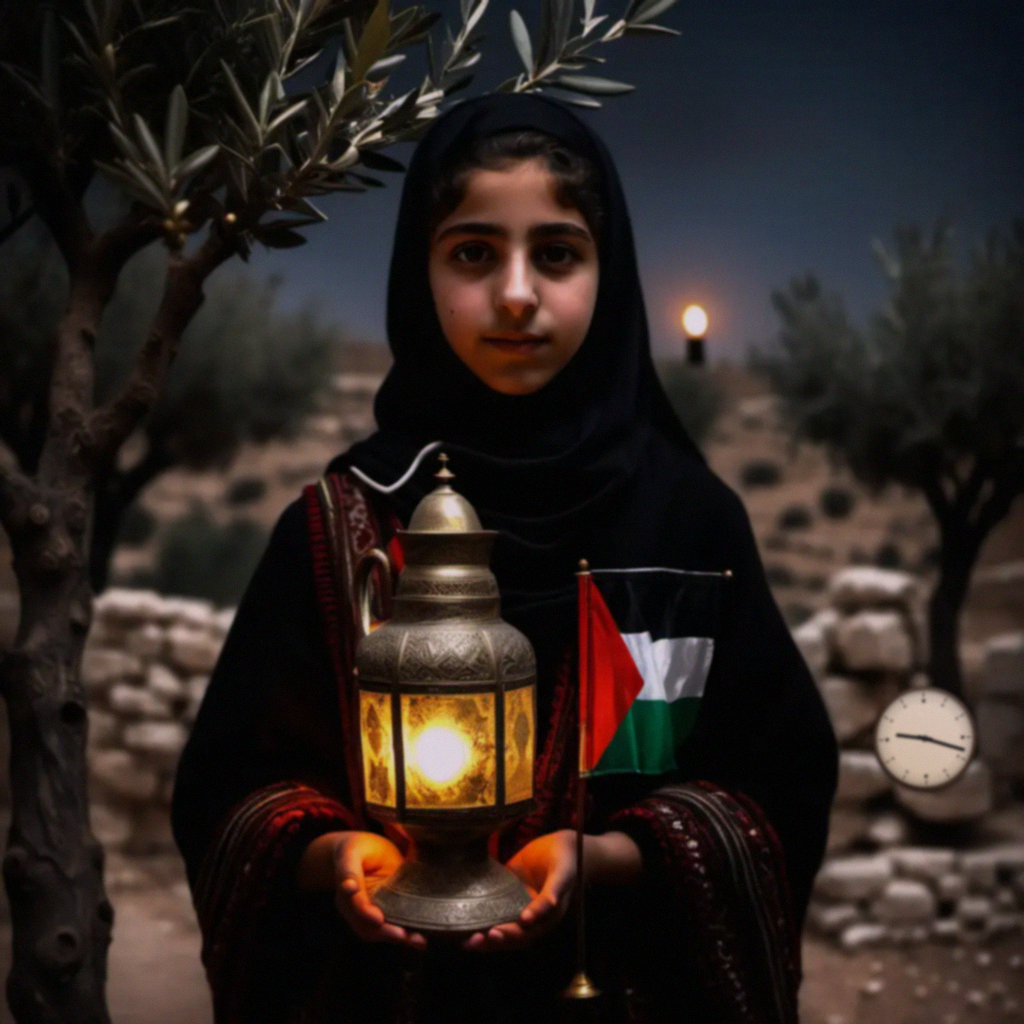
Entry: 9 h 18 min
